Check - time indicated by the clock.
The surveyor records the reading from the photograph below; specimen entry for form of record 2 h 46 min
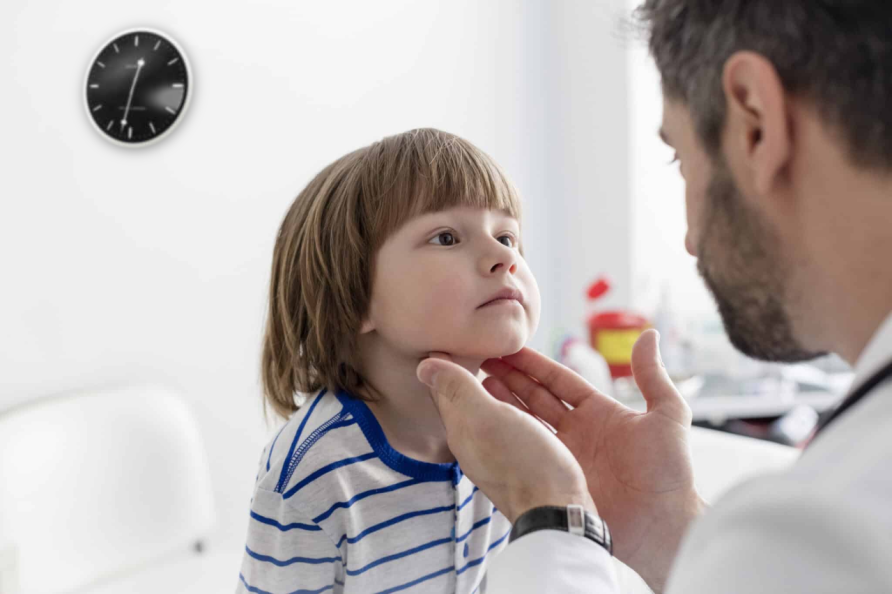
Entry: 12 h 32 min
